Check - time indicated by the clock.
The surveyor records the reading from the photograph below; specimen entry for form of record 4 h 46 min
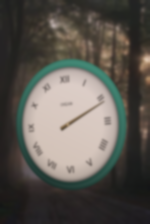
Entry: 2 h 11 min
